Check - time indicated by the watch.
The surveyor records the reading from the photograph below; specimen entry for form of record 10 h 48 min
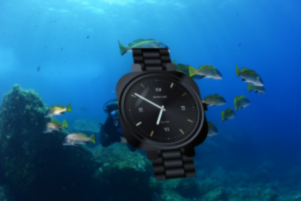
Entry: 6 h 51 min
